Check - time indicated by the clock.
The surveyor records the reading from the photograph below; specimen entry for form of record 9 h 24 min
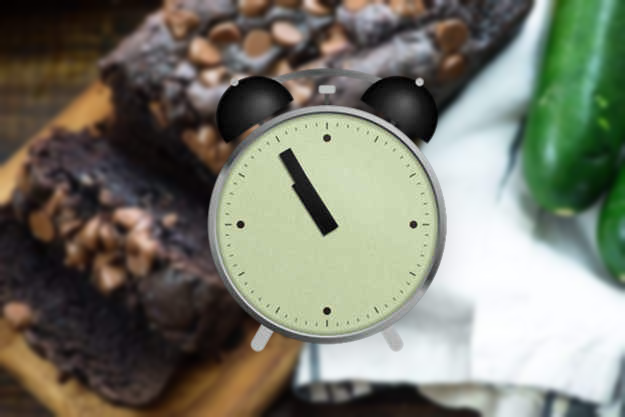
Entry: 10 h 55 min
